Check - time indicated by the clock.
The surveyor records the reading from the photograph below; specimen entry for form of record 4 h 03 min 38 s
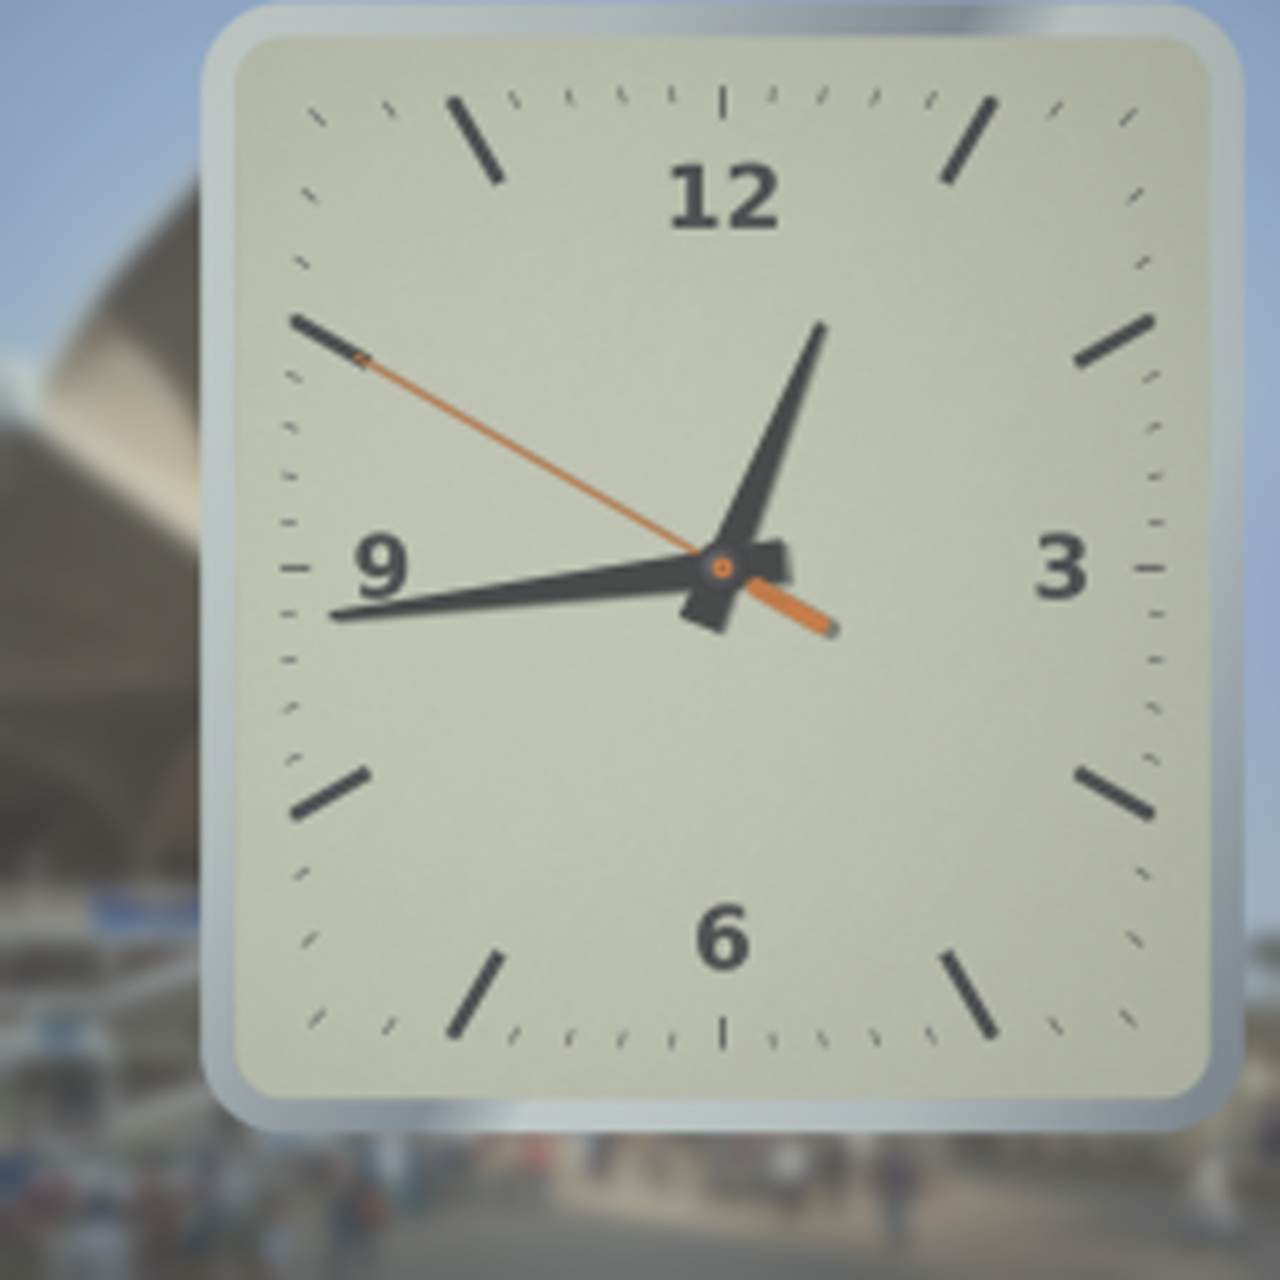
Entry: 12 h 43 min 50 s
